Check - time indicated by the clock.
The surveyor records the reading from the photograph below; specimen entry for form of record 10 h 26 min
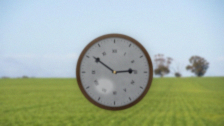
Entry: 2 h 51 min
